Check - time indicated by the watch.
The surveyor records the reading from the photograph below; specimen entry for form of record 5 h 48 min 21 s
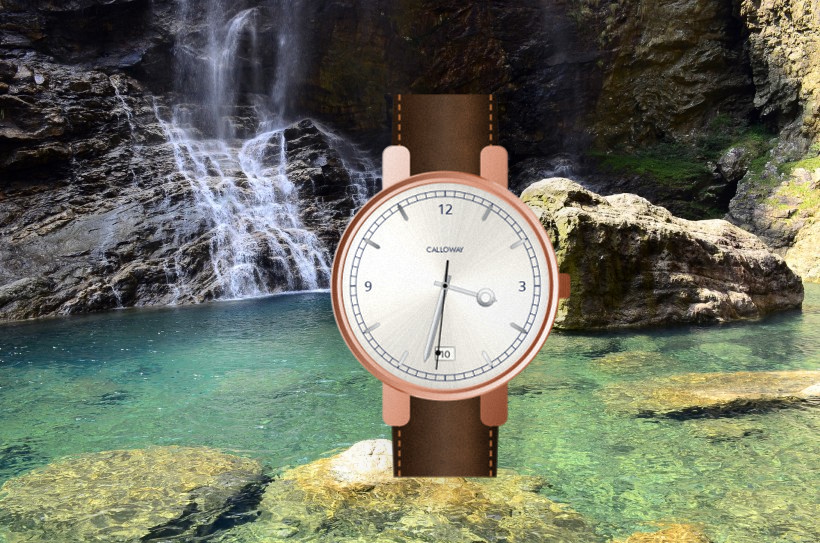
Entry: 3 h 32 min 31 s
